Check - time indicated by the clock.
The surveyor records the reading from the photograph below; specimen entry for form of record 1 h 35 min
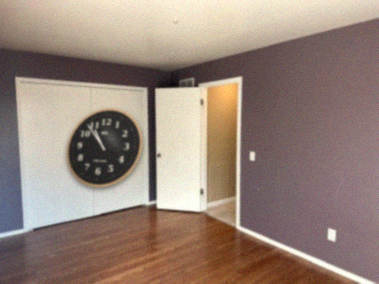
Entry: 10 h 53 min
